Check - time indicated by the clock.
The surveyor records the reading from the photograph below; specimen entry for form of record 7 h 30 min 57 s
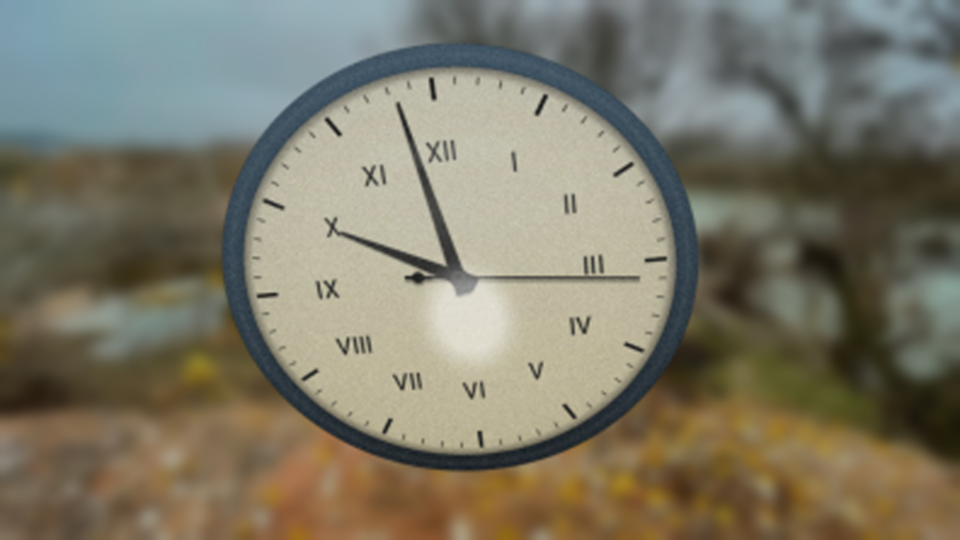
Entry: 9 h 58 min 16 s
